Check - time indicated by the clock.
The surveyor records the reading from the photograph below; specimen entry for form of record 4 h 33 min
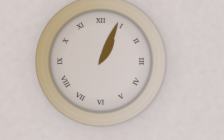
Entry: 1 h 04 min
